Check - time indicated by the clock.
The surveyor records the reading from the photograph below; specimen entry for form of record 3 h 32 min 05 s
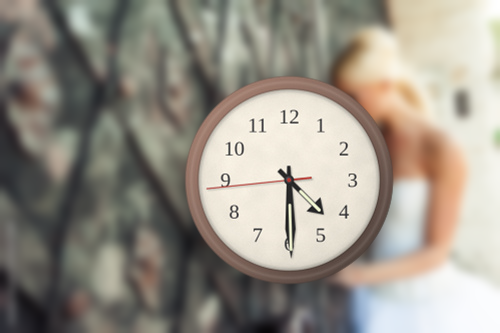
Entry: 4 h 29 min 44 s
